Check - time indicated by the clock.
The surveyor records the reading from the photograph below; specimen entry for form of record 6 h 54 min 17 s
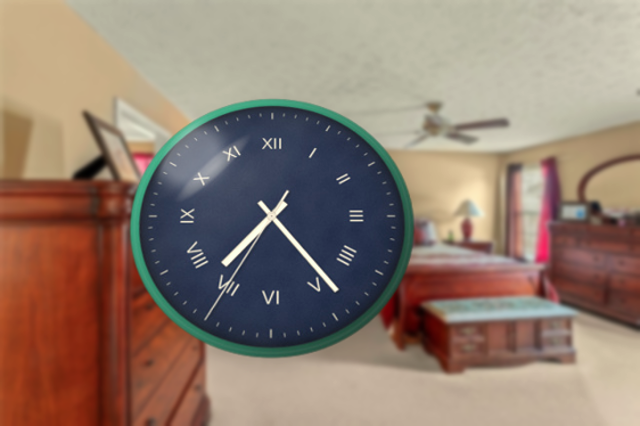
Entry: 7 h 23 min 35 s
